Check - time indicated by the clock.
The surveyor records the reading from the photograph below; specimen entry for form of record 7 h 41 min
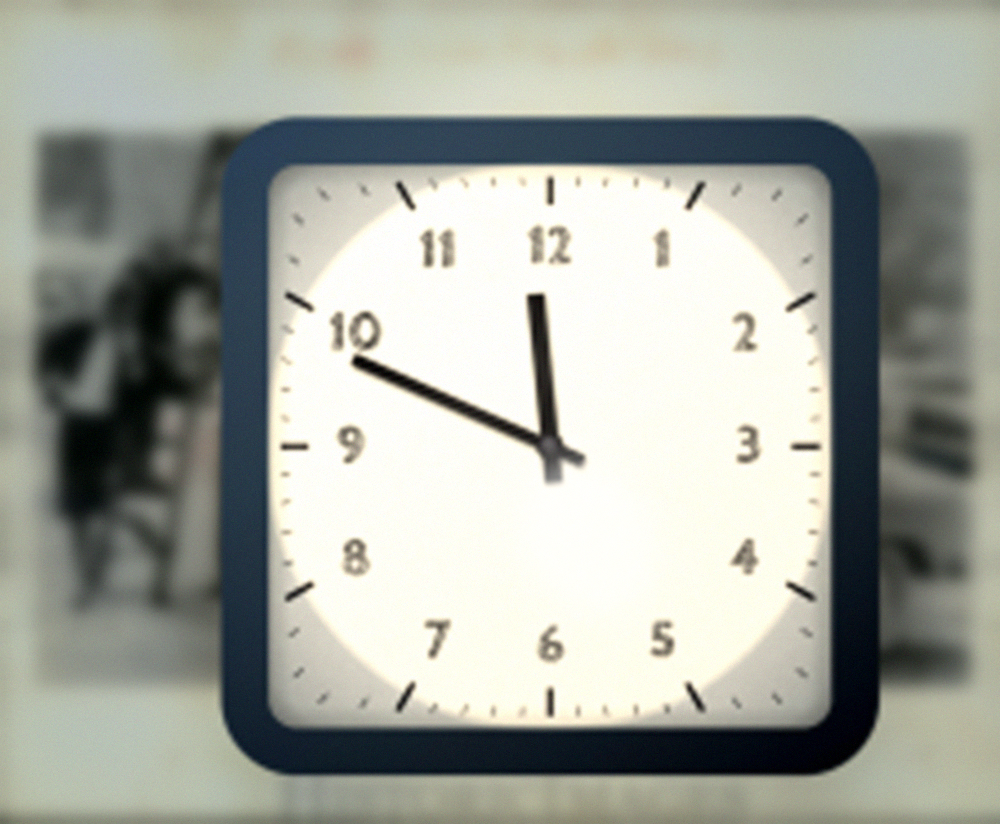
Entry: 11 h 49 min
